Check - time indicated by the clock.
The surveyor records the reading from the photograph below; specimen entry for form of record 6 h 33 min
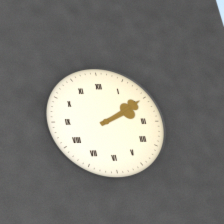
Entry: 2 h 10 min
